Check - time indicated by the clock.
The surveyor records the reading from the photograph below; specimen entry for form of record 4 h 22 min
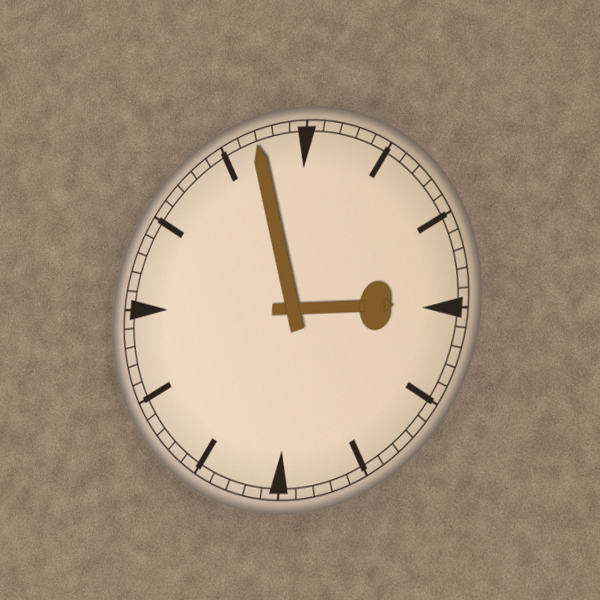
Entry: 2 h 57 min
